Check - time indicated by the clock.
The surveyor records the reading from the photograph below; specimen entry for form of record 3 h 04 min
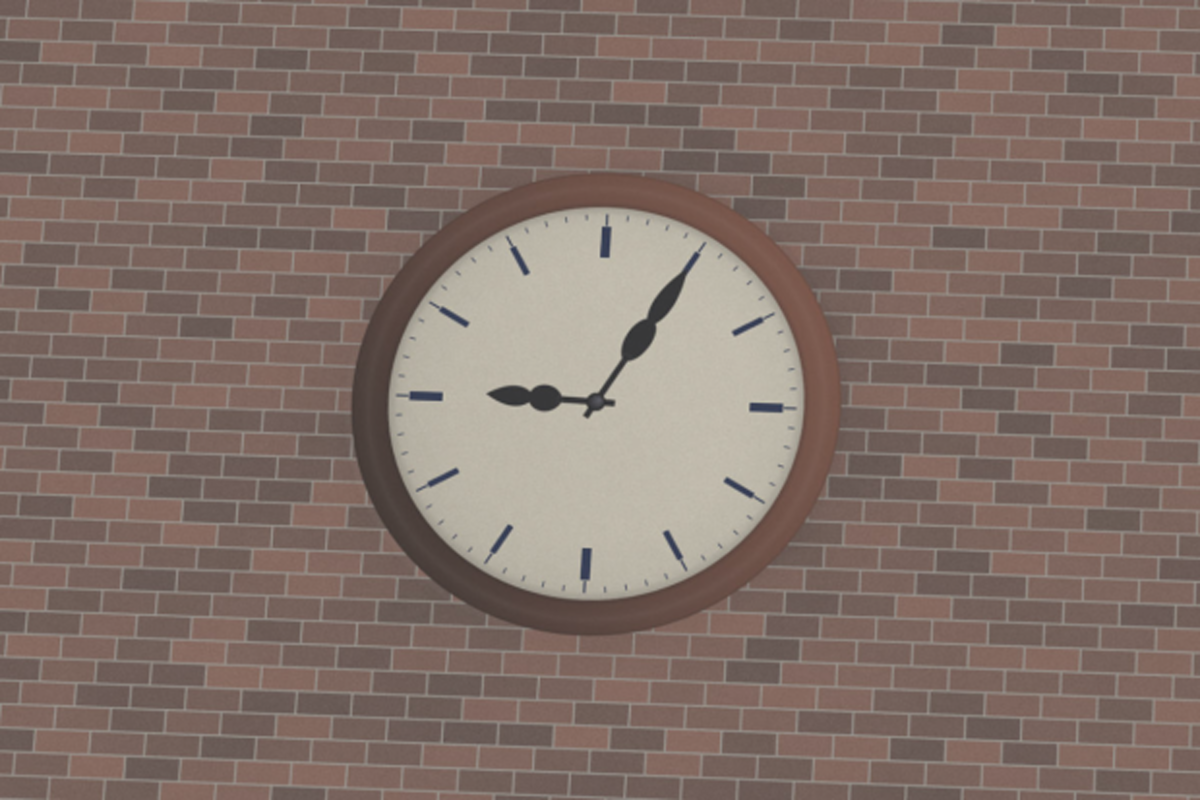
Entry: 9 h 05 min
